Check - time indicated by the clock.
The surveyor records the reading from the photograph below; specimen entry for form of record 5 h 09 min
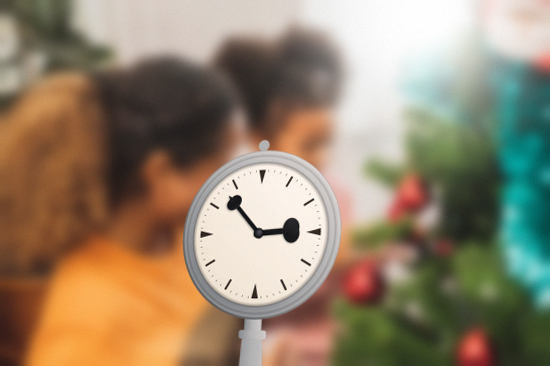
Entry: 2 h 53 min
